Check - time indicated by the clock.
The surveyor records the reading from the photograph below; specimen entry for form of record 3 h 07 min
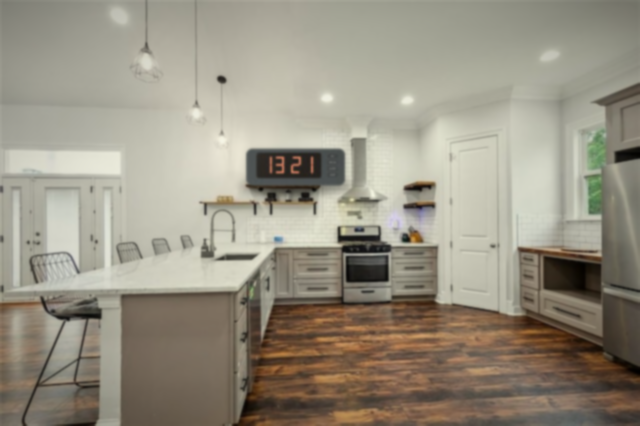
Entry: 13 h 21 min
